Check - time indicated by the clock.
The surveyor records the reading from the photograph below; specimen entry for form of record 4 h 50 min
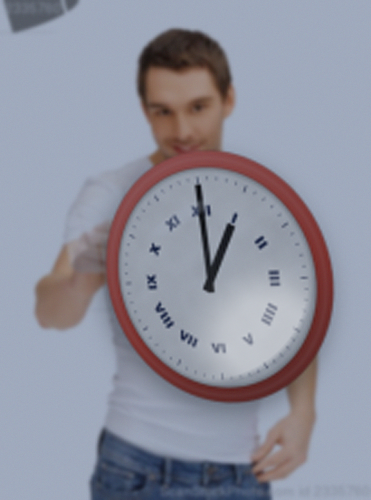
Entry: 1 h 00 min
